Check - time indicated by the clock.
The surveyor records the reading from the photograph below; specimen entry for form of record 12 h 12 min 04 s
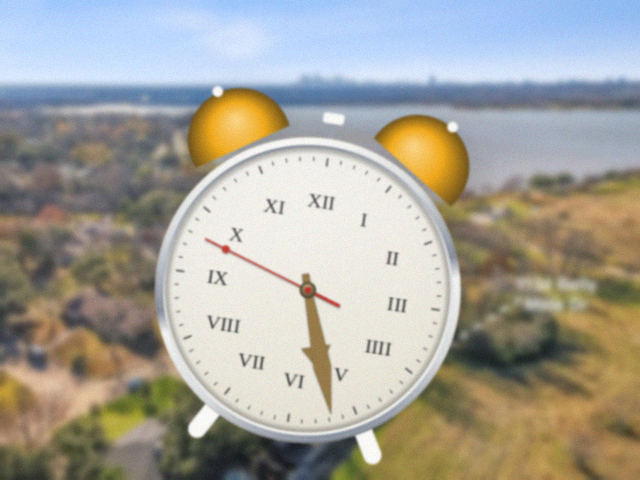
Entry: 5 h 26 min 48 s
